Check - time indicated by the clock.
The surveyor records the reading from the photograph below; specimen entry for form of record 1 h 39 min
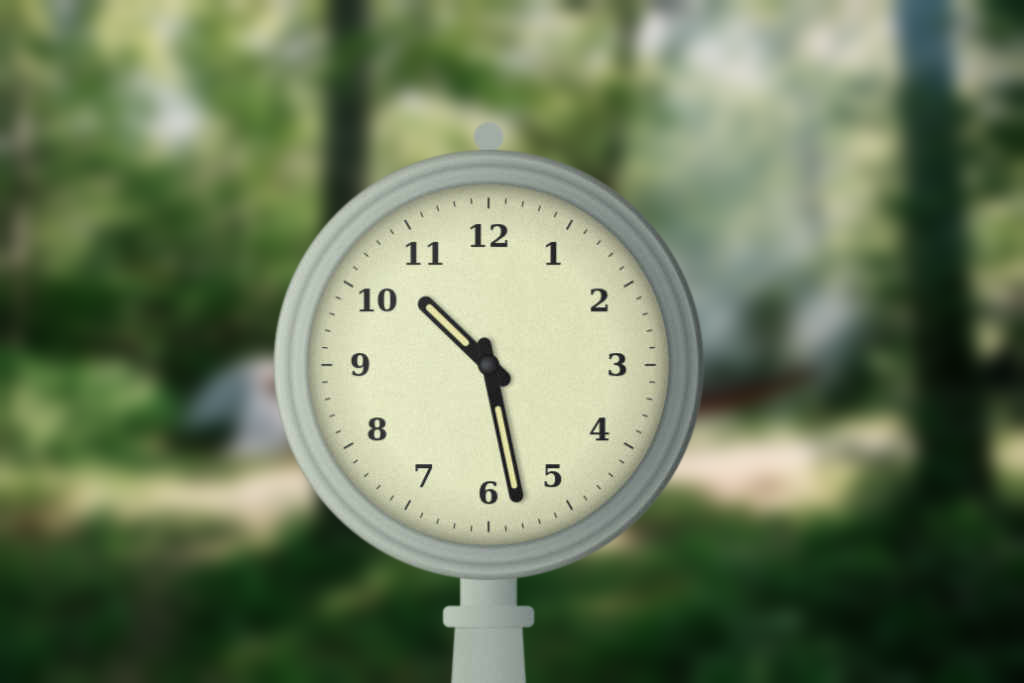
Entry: 10 h 28 min
